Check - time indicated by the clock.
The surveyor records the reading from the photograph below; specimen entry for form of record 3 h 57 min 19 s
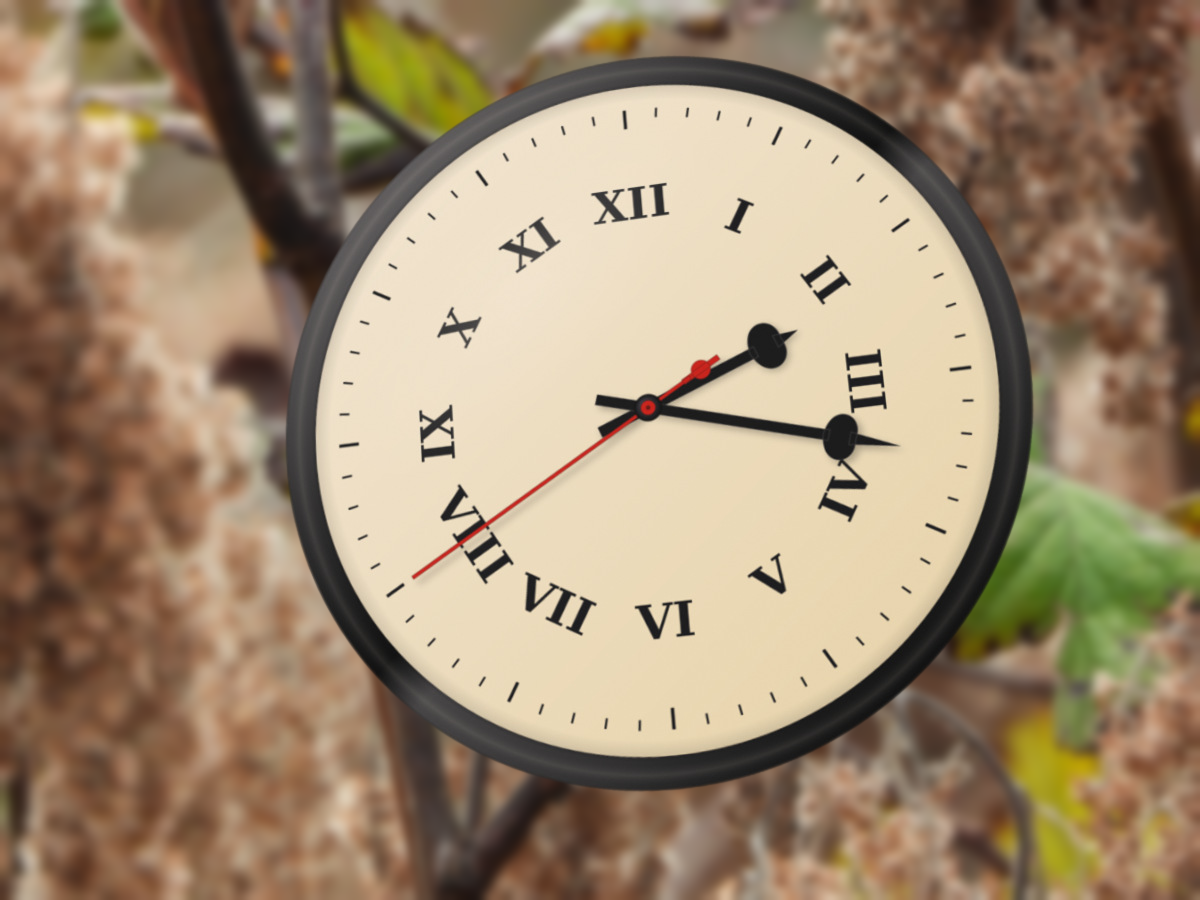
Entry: 2 h 17 min 40 s
